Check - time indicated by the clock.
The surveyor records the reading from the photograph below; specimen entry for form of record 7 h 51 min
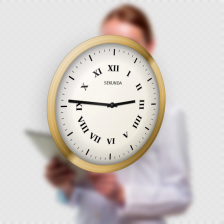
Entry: 2 h 46 min
